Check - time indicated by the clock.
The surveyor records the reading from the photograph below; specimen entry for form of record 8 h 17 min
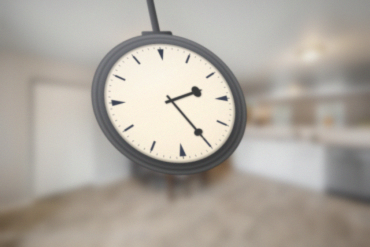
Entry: 2 h 25 min
